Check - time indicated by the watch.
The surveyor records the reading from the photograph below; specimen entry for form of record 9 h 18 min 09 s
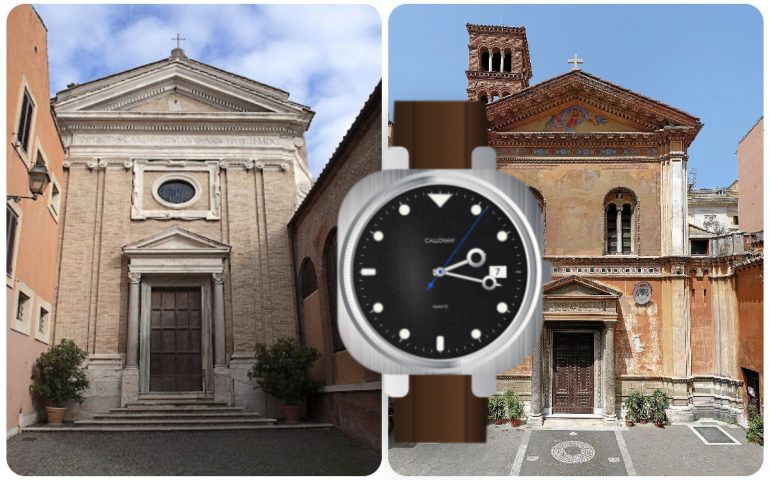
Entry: 2 h 17 min 06 s
